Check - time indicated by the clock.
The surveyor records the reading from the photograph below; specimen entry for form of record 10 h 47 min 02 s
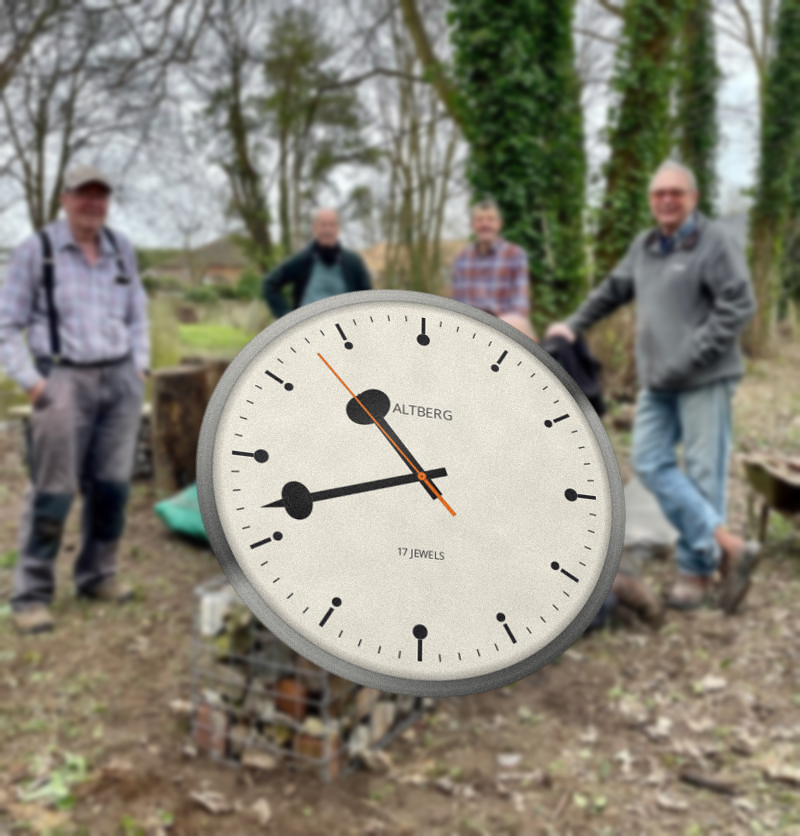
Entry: 10 h 41 min 53 s
